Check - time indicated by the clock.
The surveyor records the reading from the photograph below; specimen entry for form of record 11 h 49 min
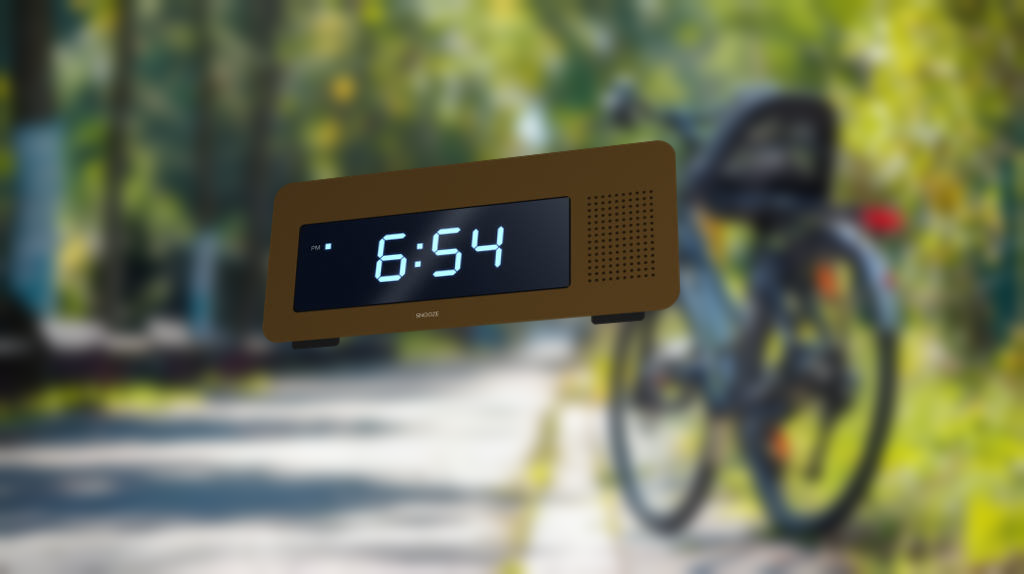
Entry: 6 h 54 min
